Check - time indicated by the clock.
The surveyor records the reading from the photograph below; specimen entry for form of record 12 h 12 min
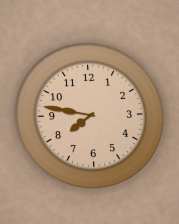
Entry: 7 h 47 min
